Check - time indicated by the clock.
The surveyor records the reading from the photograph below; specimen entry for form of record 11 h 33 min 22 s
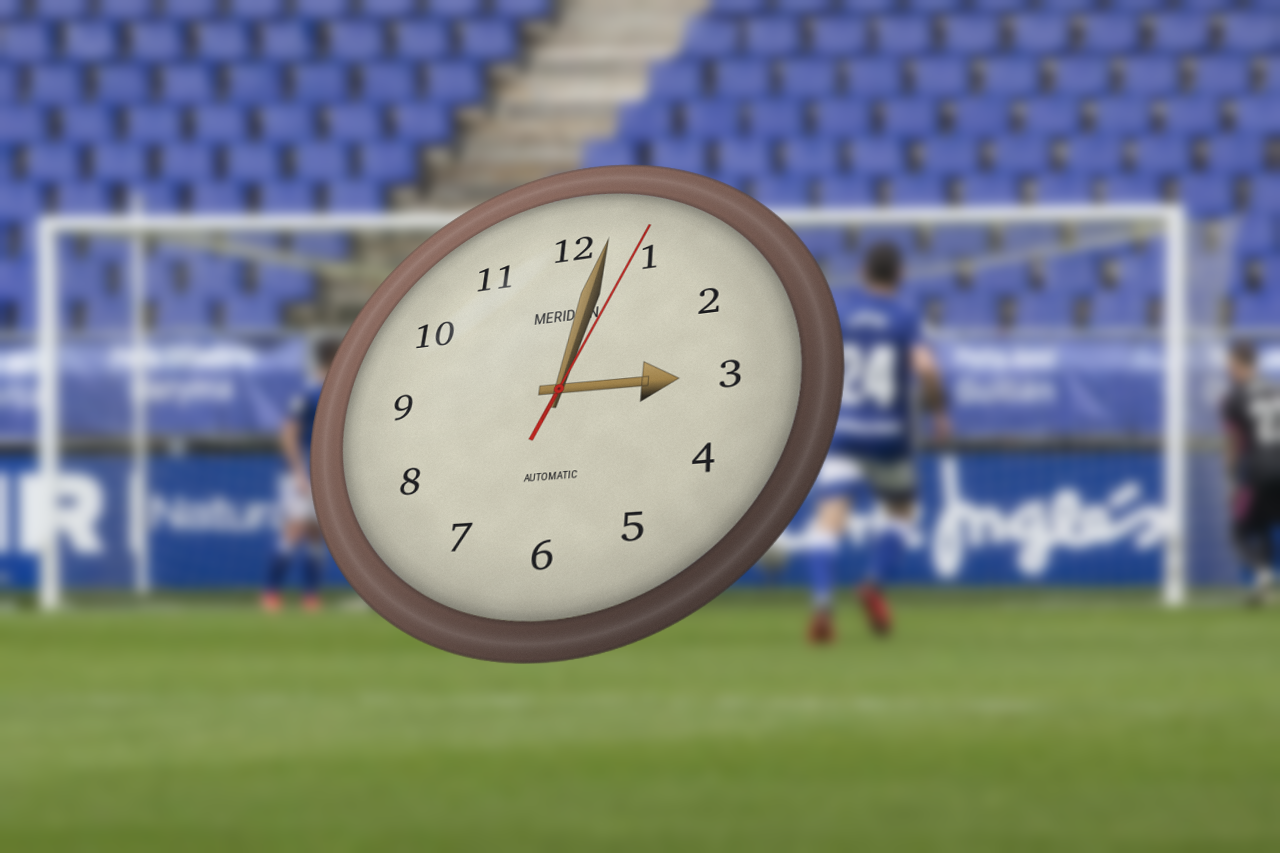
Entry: 3 h 02 min 04 s
